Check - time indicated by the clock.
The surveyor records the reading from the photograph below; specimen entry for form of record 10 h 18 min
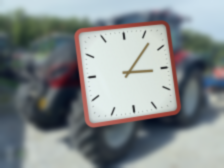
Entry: 3 h 07 min
